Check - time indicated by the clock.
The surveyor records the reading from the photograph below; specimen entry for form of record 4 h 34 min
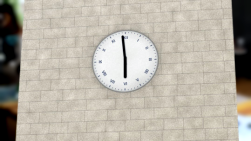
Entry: 5 h 59 min
